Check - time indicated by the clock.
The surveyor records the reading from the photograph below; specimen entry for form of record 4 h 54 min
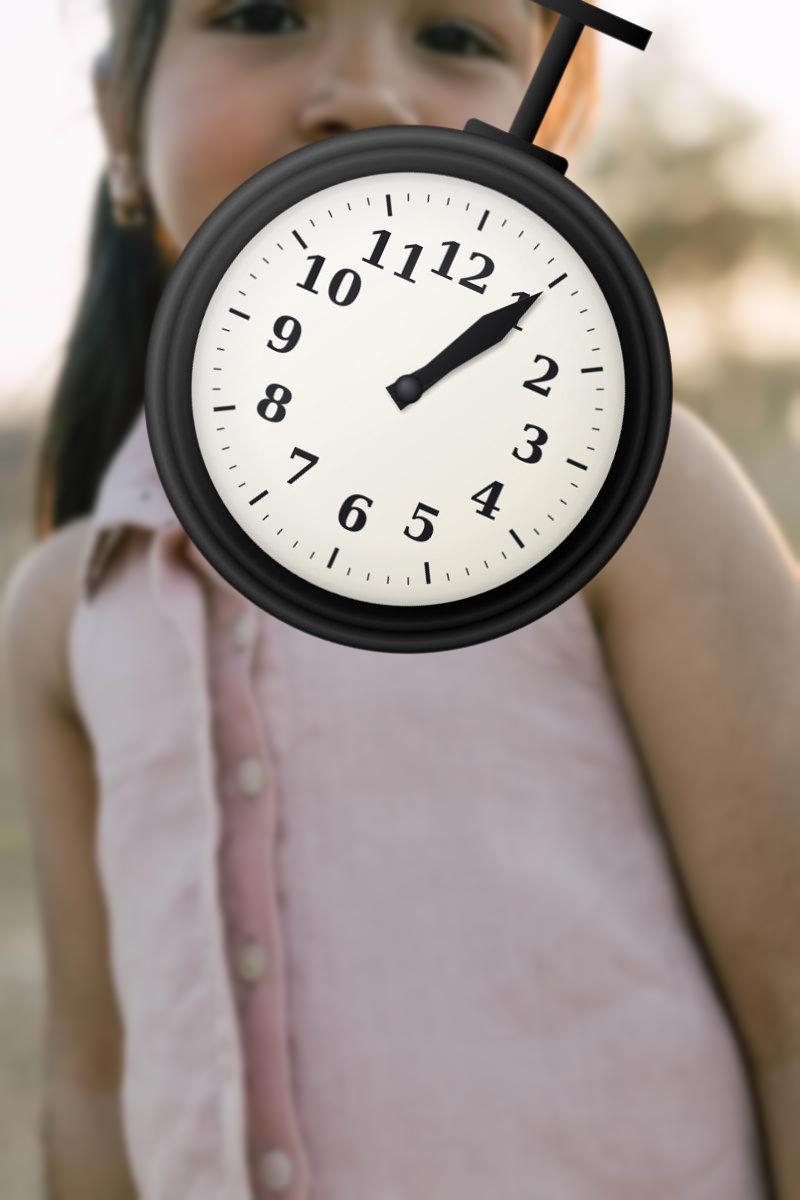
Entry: 1 h 05 min
